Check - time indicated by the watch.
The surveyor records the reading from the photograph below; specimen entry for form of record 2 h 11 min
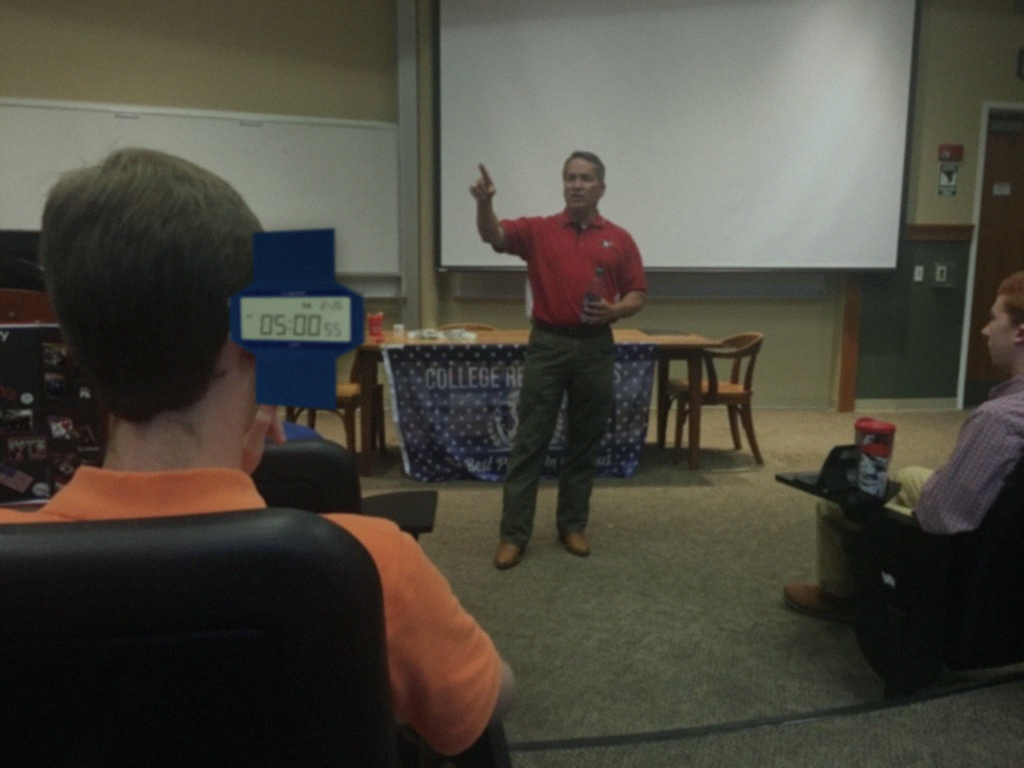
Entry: 5 h 00 min
